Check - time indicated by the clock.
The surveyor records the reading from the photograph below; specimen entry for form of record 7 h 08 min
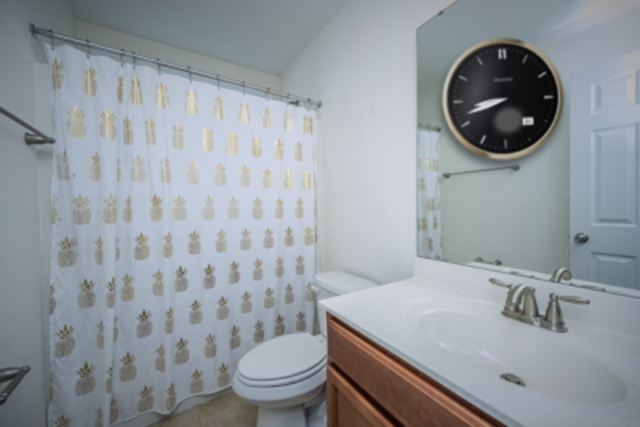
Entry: 8 h 42 min
